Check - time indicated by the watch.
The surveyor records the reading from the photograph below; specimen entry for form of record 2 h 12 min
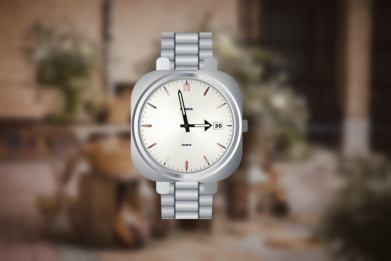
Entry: 2 h 58 min
